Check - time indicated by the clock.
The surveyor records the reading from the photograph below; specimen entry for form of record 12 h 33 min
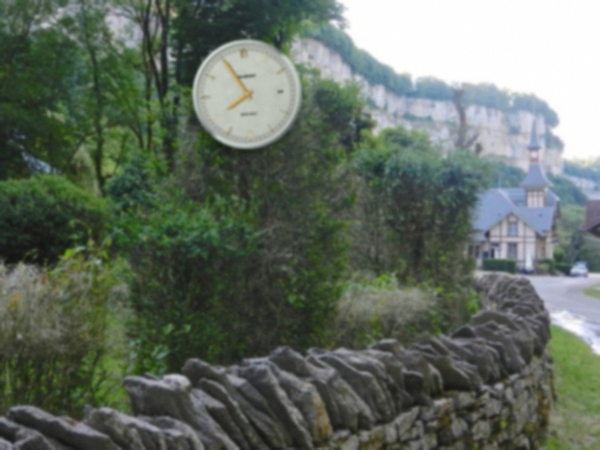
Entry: 7 h 55 min
